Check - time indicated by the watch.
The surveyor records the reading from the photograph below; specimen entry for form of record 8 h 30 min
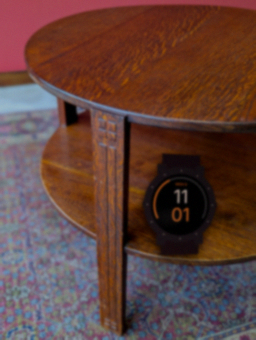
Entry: 11 h 01 min
